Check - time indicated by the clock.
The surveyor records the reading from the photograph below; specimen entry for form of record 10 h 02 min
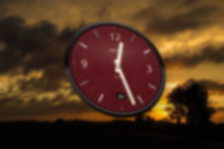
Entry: 12 h 27 min
